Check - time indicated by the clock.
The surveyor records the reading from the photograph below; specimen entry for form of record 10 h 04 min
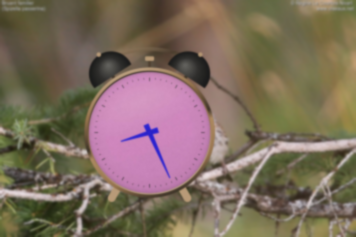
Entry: 8 h 26 min
